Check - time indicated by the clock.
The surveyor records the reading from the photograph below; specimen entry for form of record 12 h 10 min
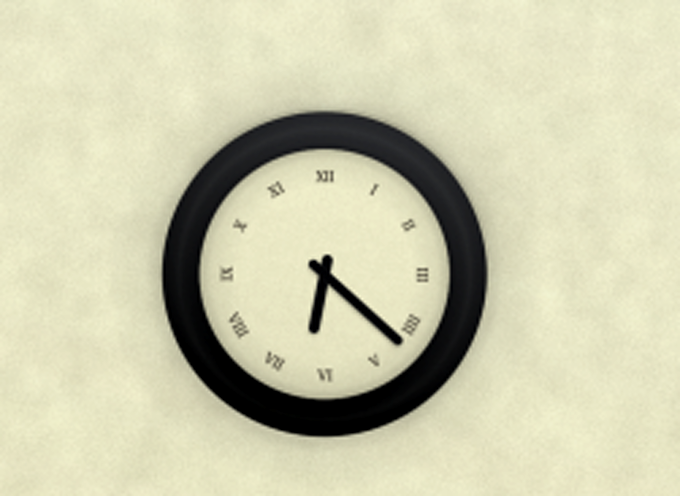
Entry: 6 h 22 min
